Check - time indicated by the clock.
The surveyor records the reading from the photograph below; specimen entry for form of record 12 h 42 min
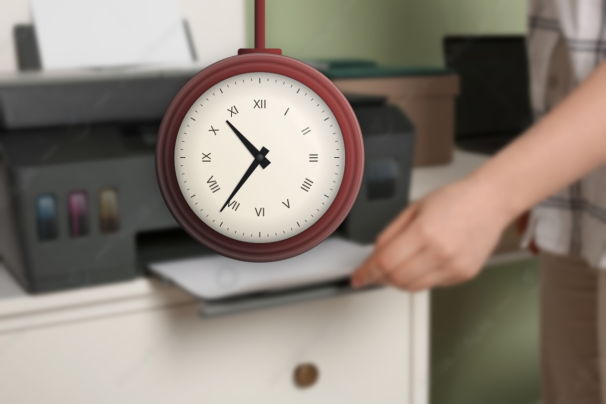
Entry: 10 h 36 min
